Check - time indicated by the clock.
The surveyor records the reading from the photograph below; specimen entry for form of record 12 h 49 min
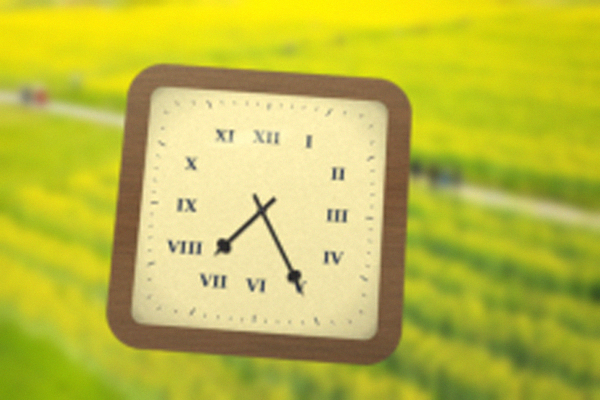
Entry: 7 h 25 min
